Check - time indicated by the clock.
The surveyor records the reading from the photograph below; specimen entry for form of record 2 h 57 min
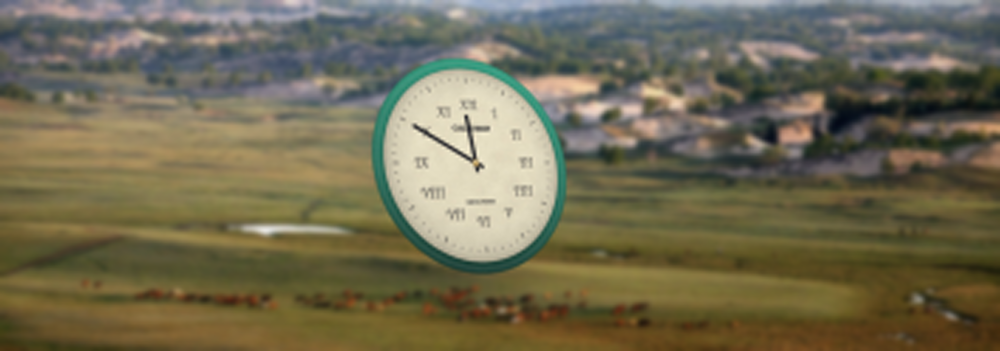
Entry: 11 h 50 min
